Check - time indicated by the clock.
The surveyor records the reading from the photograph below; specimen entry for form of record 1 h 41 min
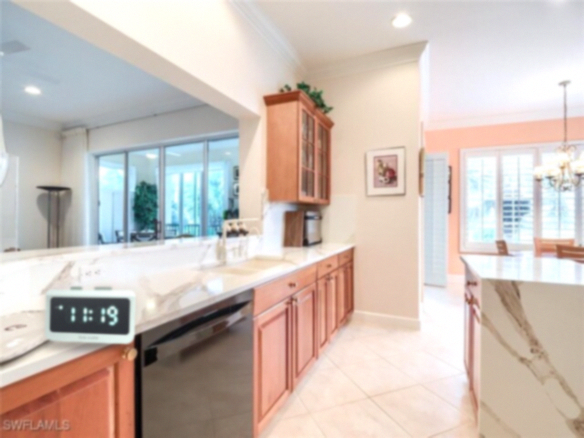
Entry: 11 h 19 min
